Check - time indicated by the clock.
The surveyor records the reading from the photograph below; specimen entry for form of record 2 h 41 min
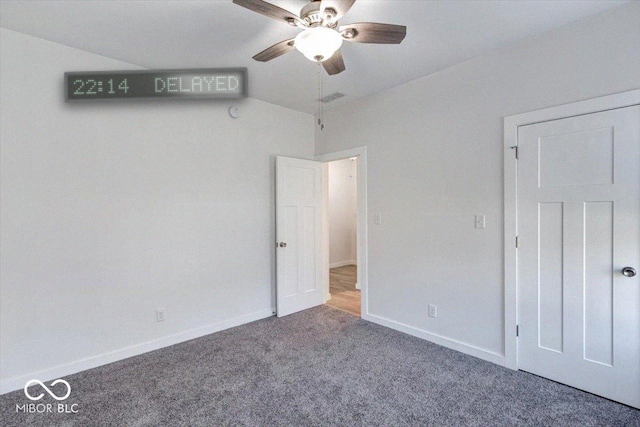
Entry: 22 h 14 min
